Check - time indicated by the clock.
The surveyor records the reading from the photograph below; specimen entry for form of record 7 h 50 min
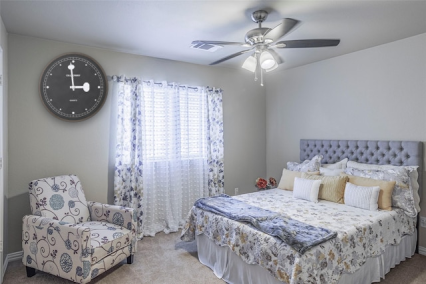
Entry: 2 h 59 min
